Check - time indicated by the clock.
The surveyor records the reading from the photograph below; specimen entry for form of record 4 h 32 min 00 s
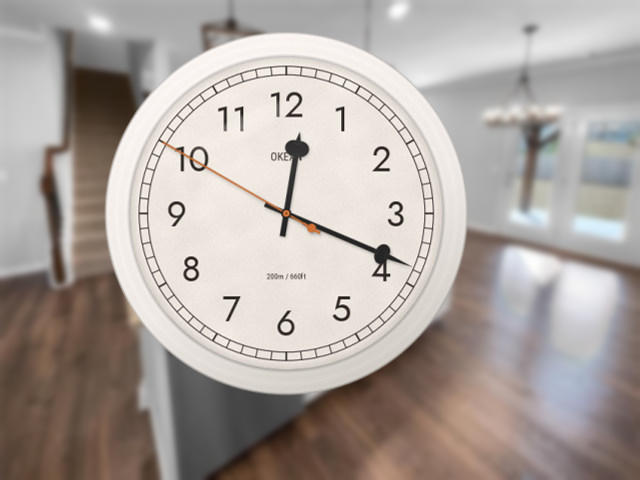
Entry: 12 h 18 min 50 s
